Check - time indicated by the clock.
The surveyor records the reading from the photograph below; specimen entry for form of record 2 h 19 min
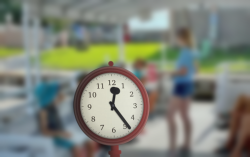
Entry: 12 h 24 min
